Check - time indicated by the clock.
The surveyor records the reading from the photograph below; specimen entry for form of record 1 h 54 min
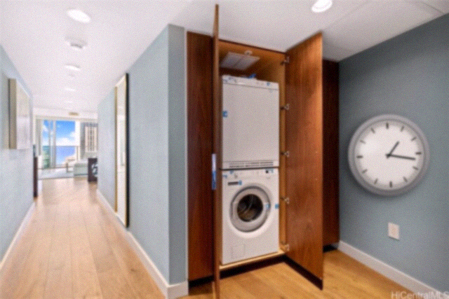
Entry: 1 h 17 min
